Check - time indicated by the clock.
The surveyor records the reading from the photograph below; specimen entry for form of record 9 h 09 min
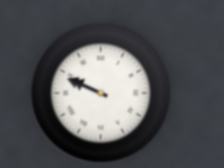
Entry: 9 h 49 min
